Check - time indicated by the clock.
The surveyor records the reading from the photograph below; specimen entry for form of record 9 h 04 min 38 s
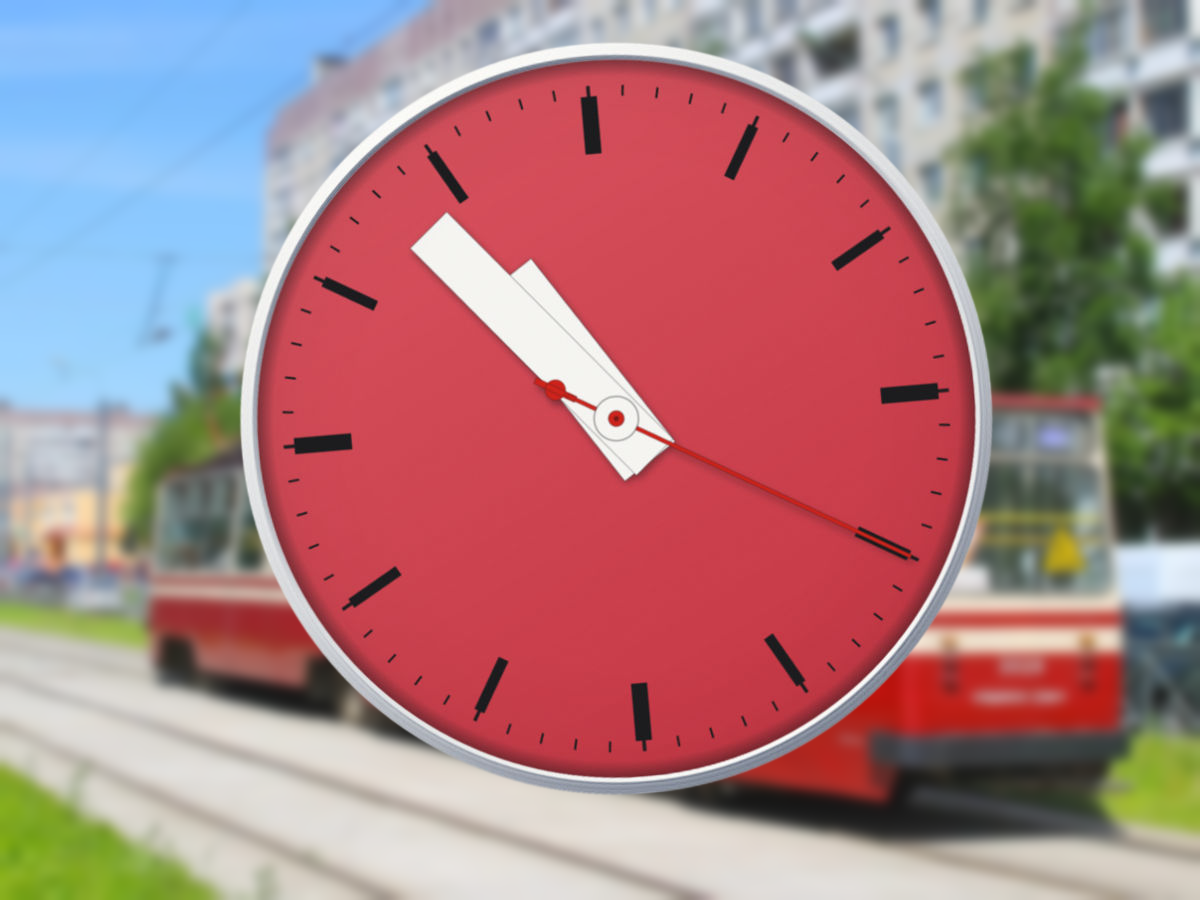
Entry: 10 h 53 min 20 s
